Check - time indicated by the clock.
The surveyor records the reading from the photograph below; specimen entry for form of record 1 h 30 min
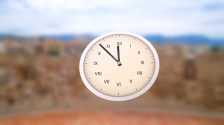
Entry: 11 h 53 min
